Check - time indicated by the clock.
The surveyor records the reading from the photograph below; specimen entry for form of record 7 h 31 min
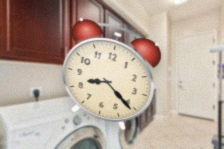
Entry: 8 h 21 min
